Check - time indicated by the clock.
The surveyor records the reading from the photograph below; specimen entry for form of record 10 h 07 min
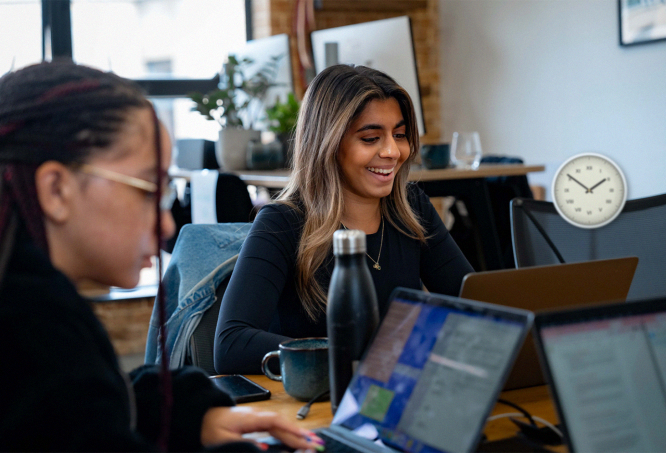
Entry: 1 h 51 min
